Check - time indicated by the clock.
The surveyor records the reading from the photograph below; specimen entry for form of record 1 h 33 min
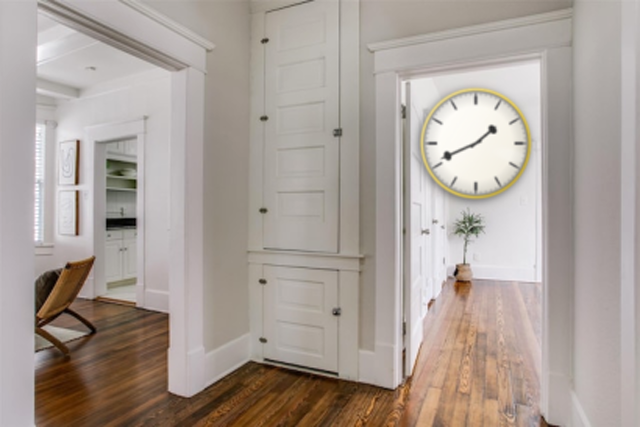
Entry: 1 h 41 min
